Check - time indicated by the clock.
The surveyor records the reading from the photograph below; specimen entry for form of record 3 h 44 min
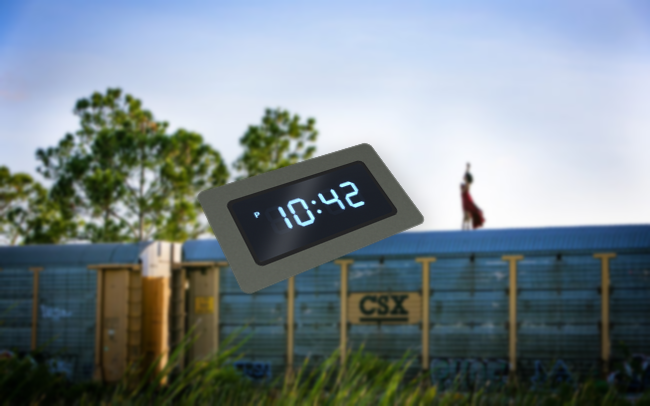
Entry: 10 h 42 min
